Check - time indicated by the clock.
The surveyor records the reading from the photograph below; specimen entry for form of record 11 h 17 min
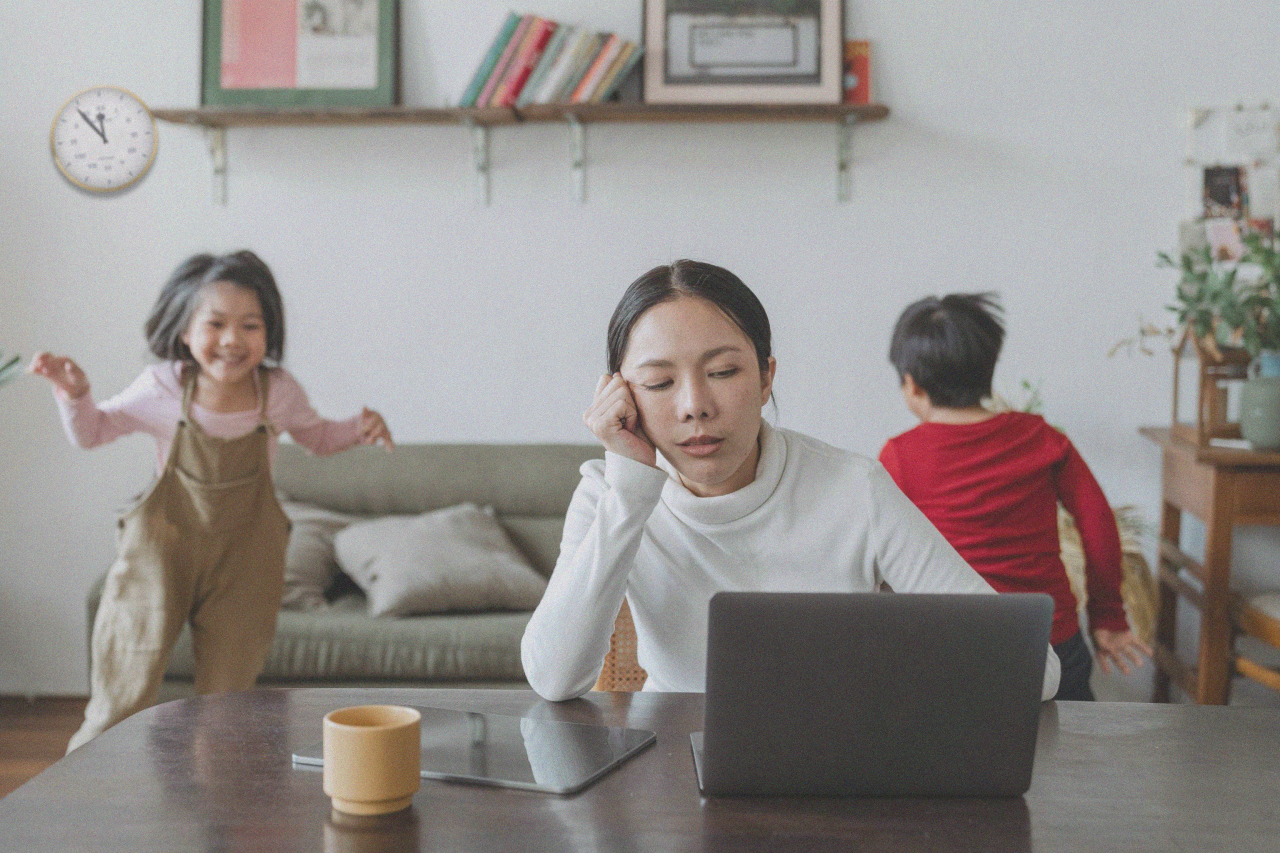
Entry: 11 h 54 min
